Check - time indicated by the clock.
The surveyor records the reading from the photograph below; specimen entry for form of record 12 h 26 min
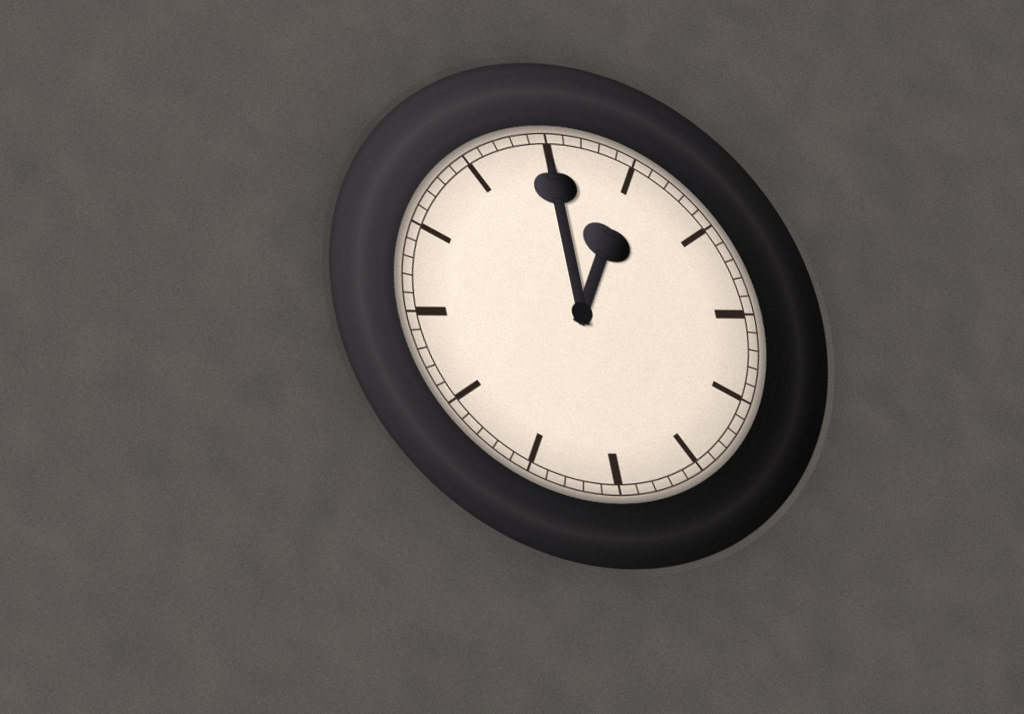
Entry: 1 h 00 min
